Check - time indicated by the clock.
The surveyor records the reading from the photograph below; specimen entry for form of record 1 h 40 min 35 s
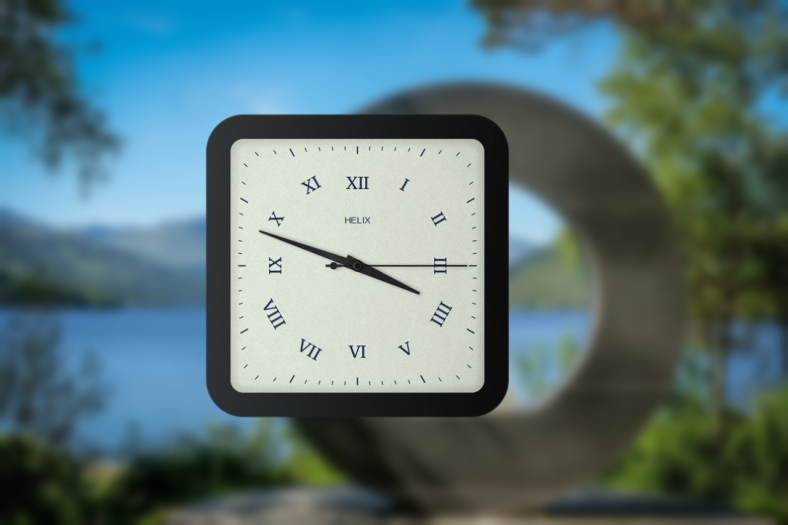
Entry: 3 h 48 min 15 s
